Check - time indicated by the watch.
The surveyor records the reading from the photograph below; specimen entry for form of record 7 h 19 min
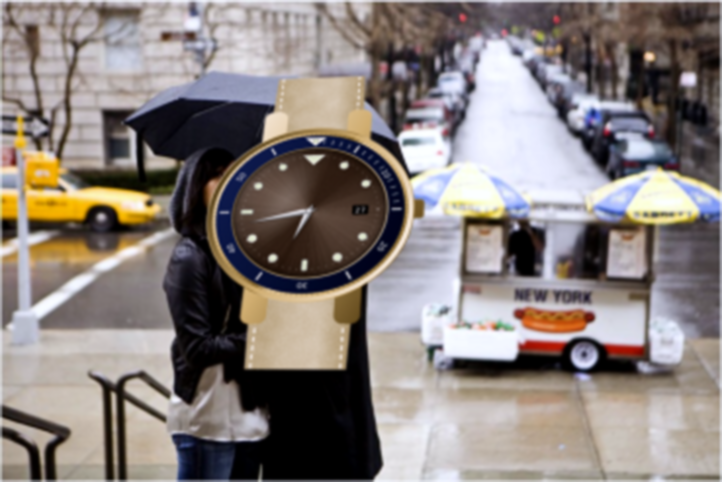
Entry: 6 h 43 min
